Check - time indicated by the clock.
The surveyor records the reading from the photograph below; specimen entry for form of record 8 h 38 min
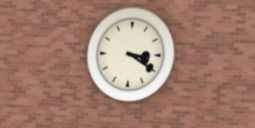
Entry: 3 h 20 min
